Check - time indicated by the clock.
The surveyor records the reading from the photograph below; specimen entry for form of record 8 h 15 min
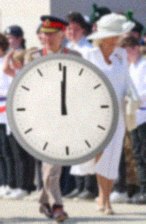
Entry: 12 h 01 min
